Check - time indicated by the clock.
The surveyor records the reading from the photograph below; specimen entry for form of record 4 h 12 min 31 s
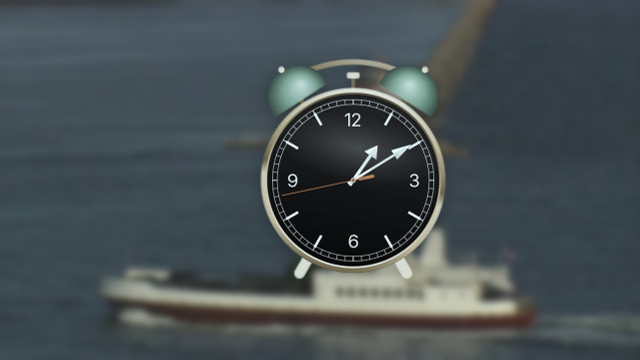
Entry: 1 h 09 min 43 s
